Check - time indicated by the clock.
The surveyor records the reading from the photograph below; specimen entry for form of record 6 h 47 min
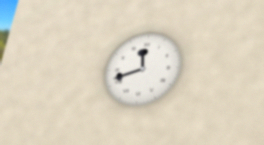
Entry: 11 h 42 min
